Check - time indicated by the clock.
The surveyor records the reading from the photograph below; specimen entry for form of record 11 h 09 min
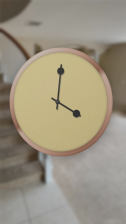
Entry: 4 h 01 min
